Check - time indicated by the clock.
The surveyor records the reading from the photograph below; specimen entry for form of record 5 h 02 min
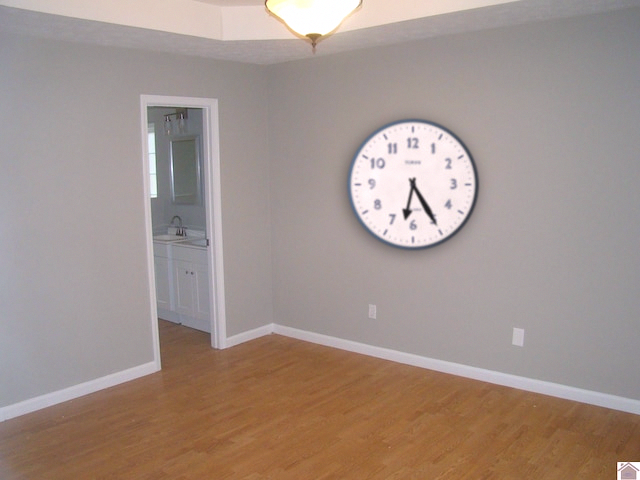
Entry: 6 h 25 min
